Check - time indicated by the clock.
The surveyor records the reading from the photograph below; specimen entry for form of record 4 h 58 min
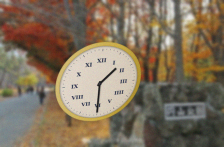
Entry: 1 h 30 min
